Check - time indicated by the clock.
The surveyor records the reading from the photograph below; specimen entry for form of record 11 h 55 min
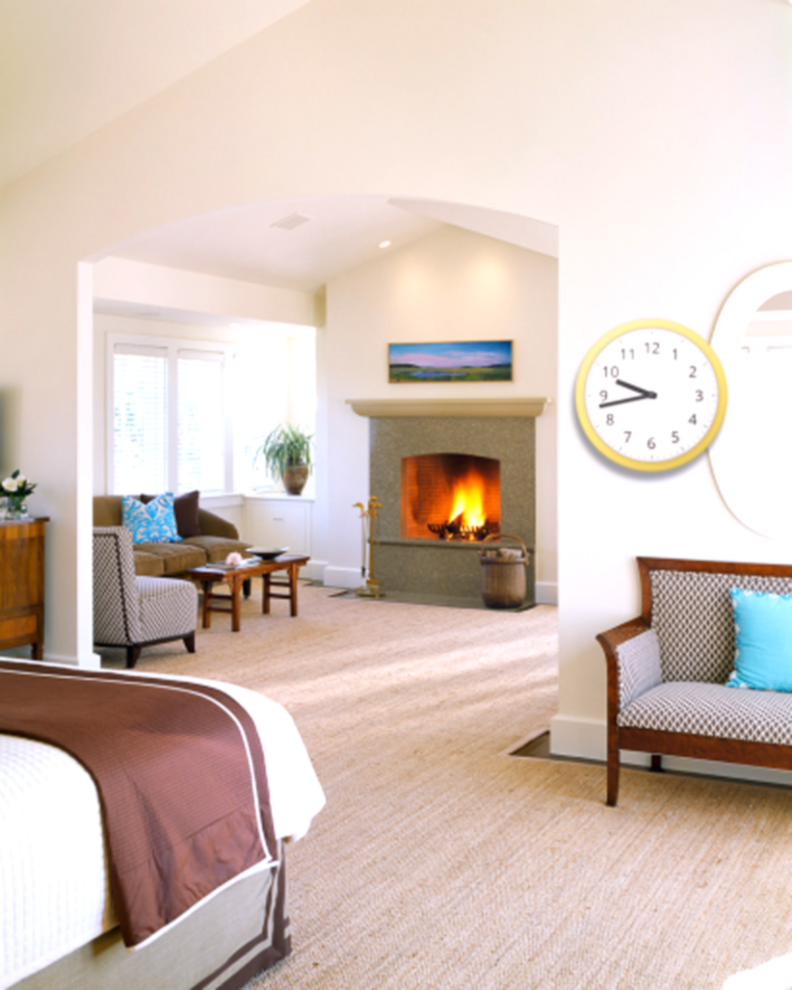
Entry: 9 h 43 min
